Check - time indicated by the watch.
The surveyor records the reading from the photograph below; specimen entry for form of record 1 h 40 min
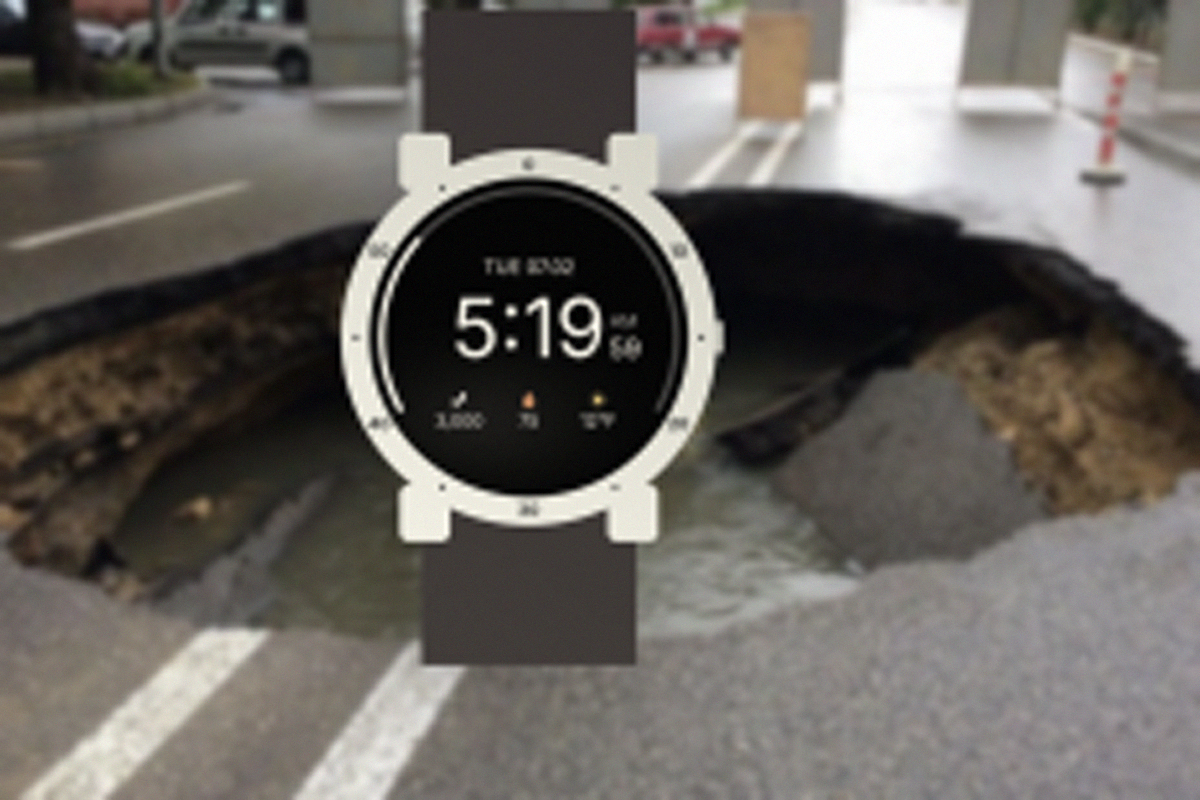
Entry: 5 h 19 min
